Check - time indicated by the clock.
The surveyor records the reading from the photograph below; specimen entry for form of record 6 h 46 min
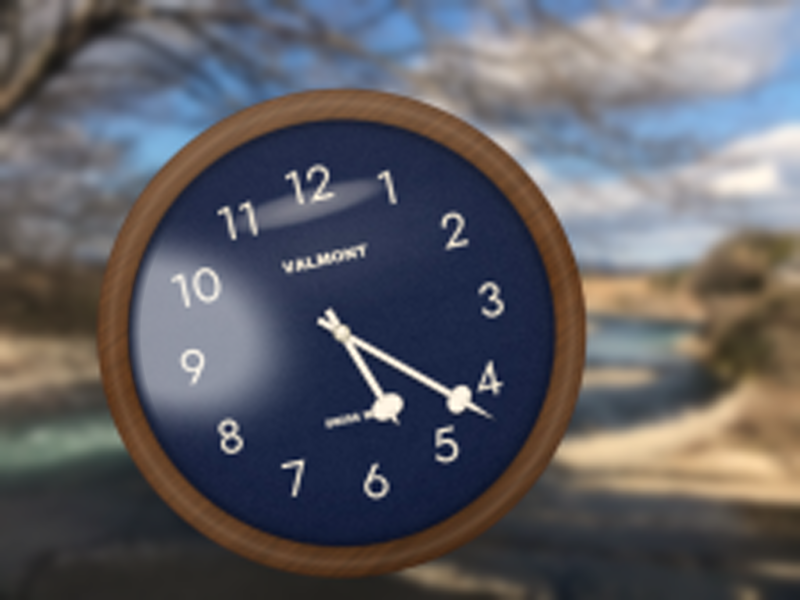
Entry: 5 h 22 min
